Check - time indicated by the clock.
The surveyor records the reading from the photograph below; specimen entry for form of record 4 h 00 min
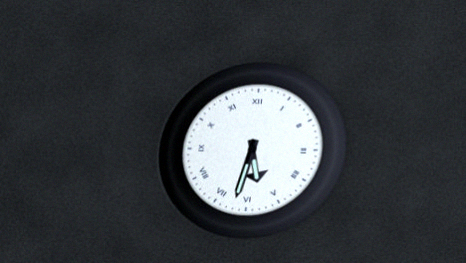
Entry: 5 h 32 min
